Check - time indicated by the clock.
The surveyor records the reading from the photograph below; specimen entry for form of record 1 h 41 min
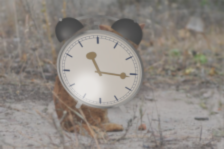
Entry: 11 h 16 min
